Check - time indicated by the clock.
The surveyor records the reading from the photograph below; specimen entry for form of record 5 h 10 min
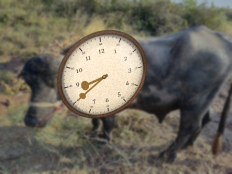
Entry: 8 h 40 min
